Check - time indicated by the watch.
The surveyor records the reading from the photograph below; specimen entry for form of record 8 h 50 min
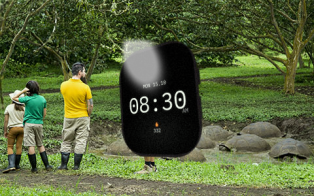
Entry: 8 h 30 min
